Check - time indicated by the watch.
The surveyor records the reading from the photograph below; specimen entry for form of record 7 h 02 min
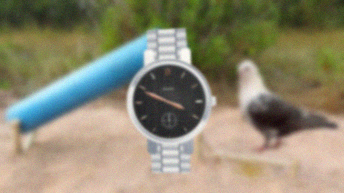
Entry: 3 h 49 min
